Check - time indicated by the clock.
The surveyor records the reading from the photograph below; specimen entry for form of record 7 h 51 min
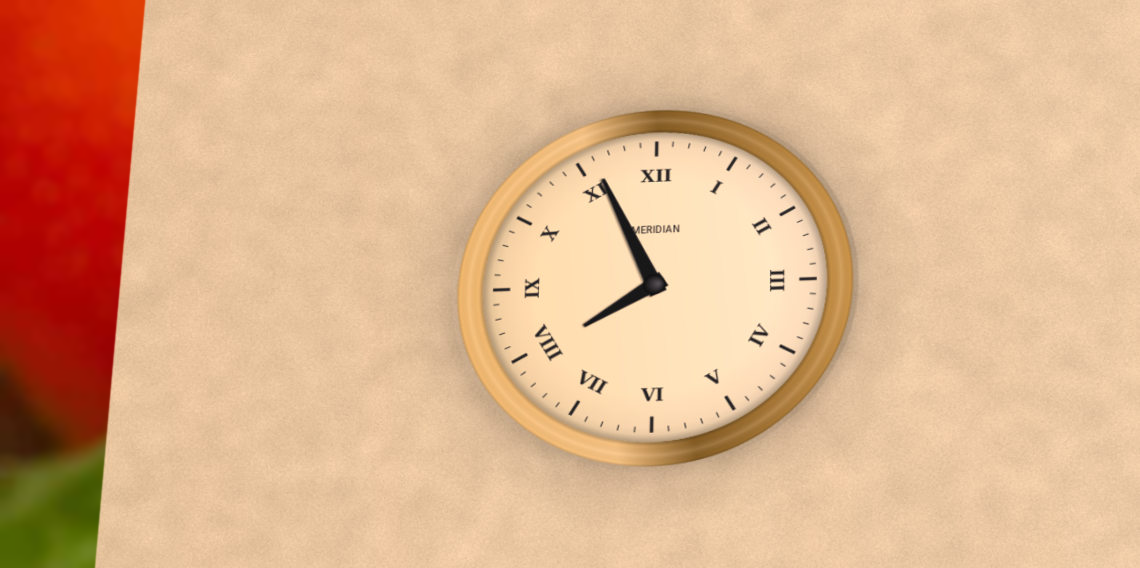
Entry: 7 h 56 min
